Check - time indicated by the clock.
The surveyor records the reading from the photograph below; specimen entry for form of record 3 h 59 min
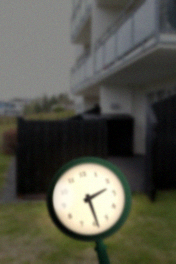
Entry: 2 h 29 min
